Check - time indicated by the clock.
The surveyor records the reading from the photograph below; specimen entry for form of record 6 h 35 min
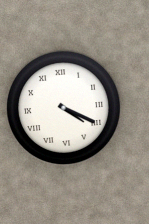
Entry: 4 h 20 min
